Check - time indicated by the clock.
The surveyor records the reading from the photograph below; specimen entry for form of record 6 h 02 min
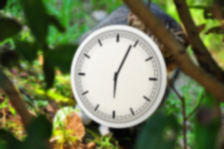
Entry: 6 h 04 min
